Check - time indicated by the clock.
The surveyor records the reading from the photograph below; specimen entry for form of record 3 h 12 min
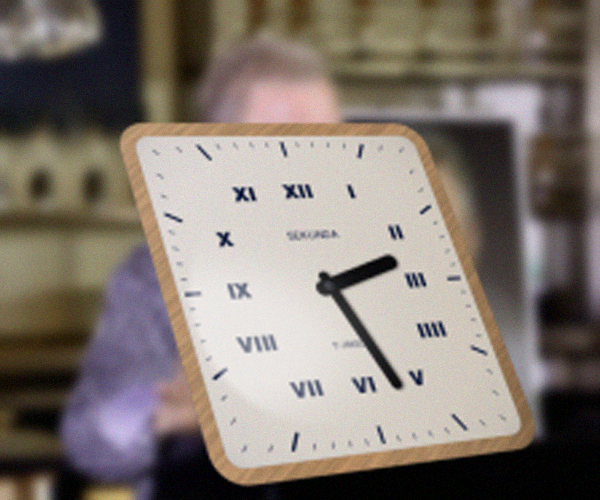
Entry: 2 h 27 min
